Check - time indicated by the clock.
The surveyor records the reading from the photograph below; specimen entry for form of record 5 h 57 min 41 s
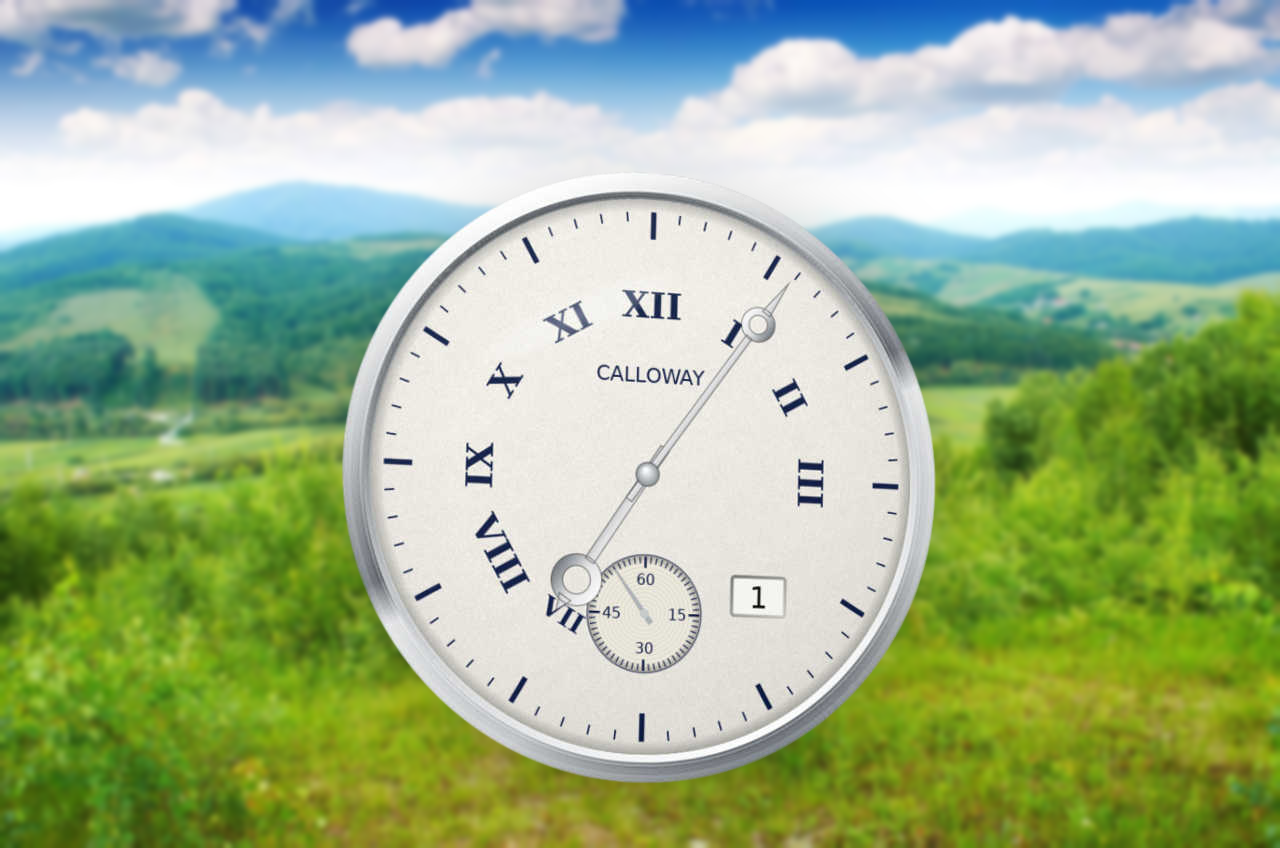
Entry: 7 h 05 min 54 s
